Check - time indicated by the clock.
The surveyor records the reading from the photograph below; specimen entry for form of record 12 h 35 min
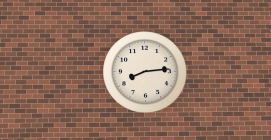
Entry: 8 h 14 min
